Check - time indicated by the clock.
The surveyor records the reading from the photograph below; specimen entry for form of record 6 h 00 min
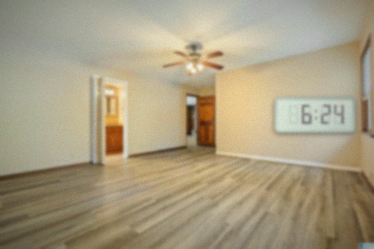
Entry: 6 h 24 min
